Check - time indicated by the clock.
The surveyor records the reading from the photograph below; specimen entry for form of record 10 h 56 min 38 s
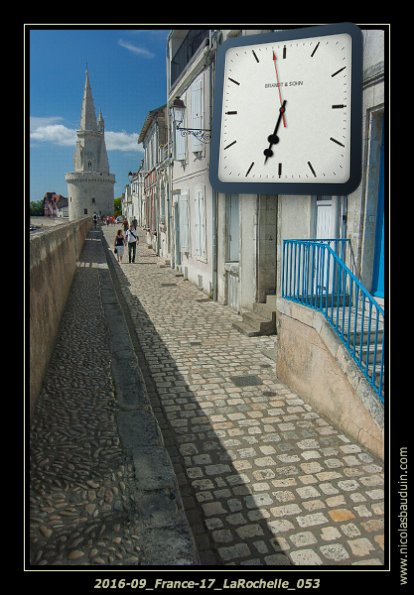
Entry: 6 h 32 min 58 s
